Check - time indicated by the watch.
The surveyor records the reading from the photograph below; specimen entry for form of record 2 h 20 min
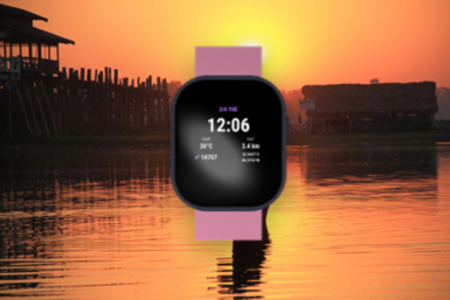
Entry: 12 h 06 min
